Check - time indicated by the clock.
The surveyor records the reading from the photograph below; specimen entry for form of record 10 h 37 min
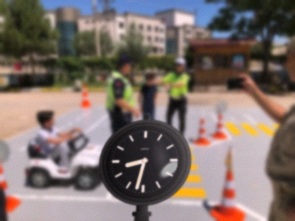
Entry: 8 h 32 min
